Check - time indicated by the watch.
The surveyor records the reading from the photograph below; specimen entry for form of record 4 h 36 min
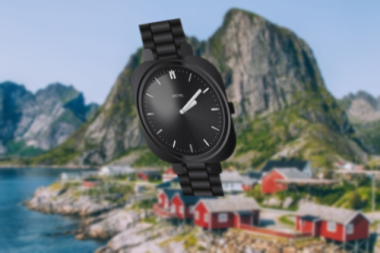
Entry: 2 h 09 min
